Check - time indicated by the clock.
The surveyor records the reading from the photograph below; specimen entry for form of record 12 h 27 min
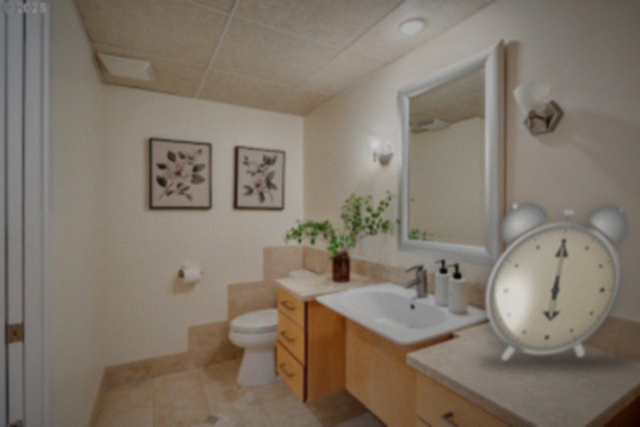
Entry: 6 h 00 min
